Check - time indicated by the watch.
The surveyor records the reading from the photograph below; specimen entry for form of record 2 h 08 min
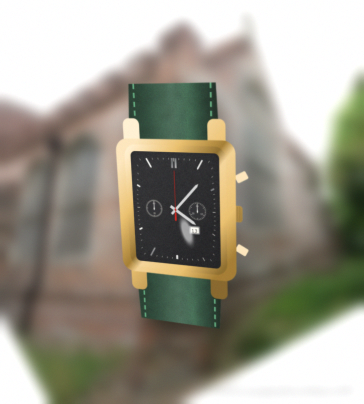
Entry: 4 h 07 min
